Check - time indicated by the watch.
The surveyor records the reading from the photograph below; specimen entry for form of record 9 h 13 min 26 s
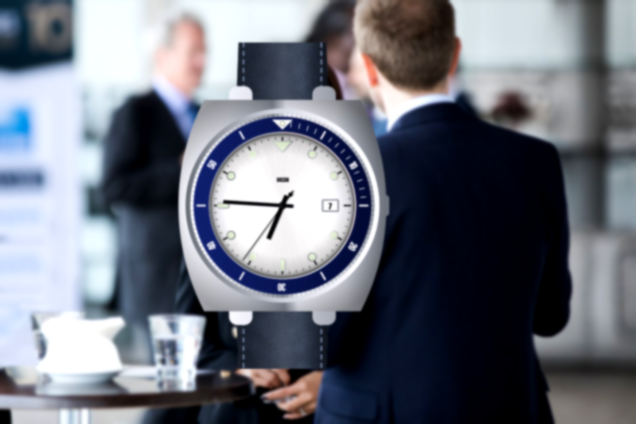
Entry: 6 h 45 min 36 s
